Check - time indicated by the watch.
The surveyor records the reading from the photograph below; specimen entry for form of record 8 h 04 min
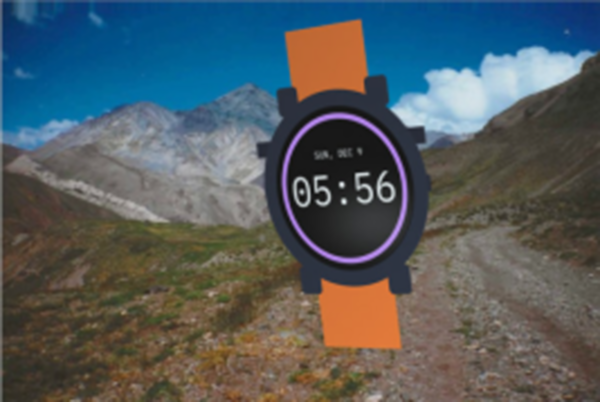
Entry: 5 h 56 min
